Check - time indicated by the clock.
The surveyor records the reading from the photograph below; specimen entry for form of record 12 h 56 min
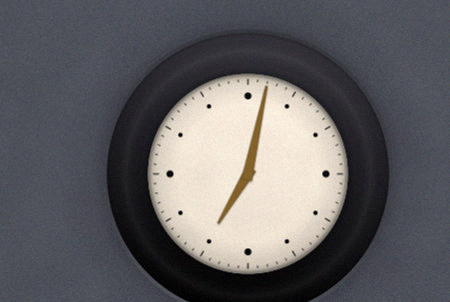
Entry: 7 h 02 min
